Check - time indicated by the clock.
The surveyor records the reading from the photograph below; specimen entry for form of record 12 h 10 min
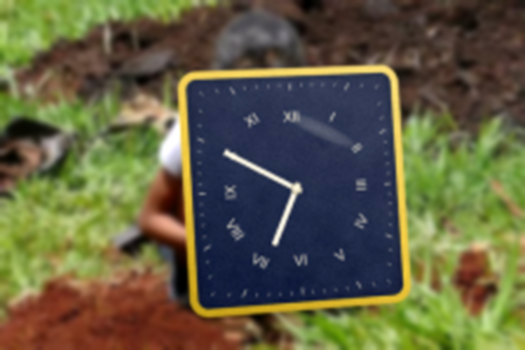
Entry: 6 h 50 min
